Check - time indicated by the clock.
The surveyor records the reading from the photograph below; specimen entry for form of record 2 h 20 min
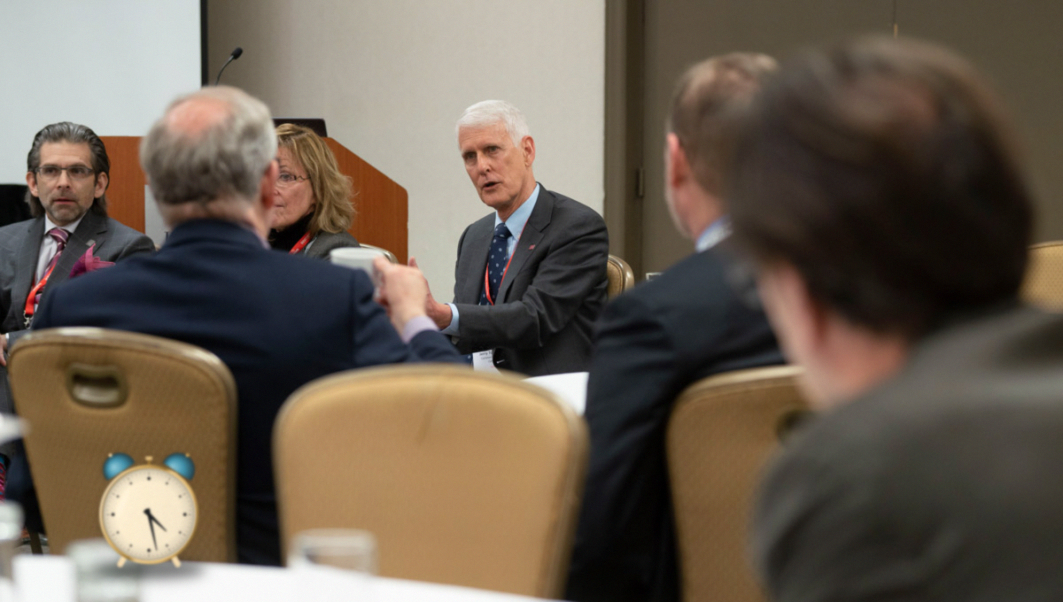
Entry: 4 h 28 min
